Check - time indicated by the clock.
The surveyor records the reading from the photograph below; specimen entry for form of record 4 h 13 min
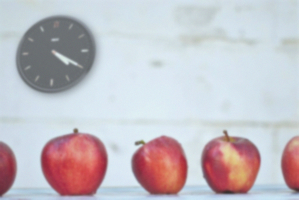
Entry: 4 h 20 min
